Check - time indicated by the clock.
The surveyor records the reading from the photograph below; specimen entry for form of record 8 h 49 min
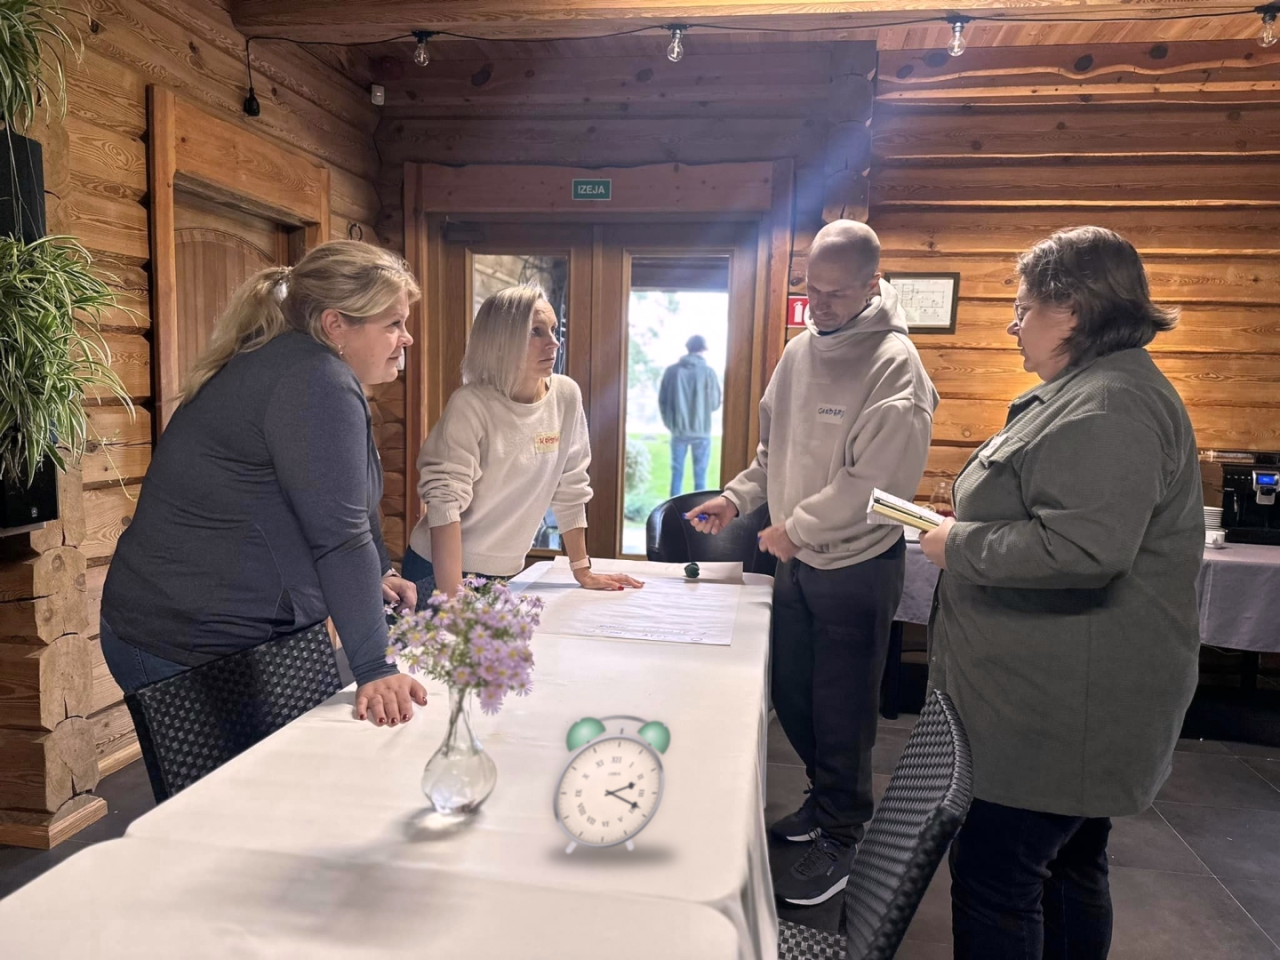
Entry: 2 h 19 min
